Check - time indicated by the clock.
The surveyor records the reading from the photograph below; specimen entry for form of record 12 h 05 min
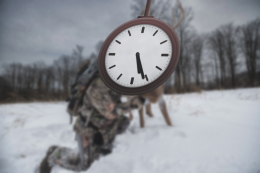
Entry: 5 h 26 min
